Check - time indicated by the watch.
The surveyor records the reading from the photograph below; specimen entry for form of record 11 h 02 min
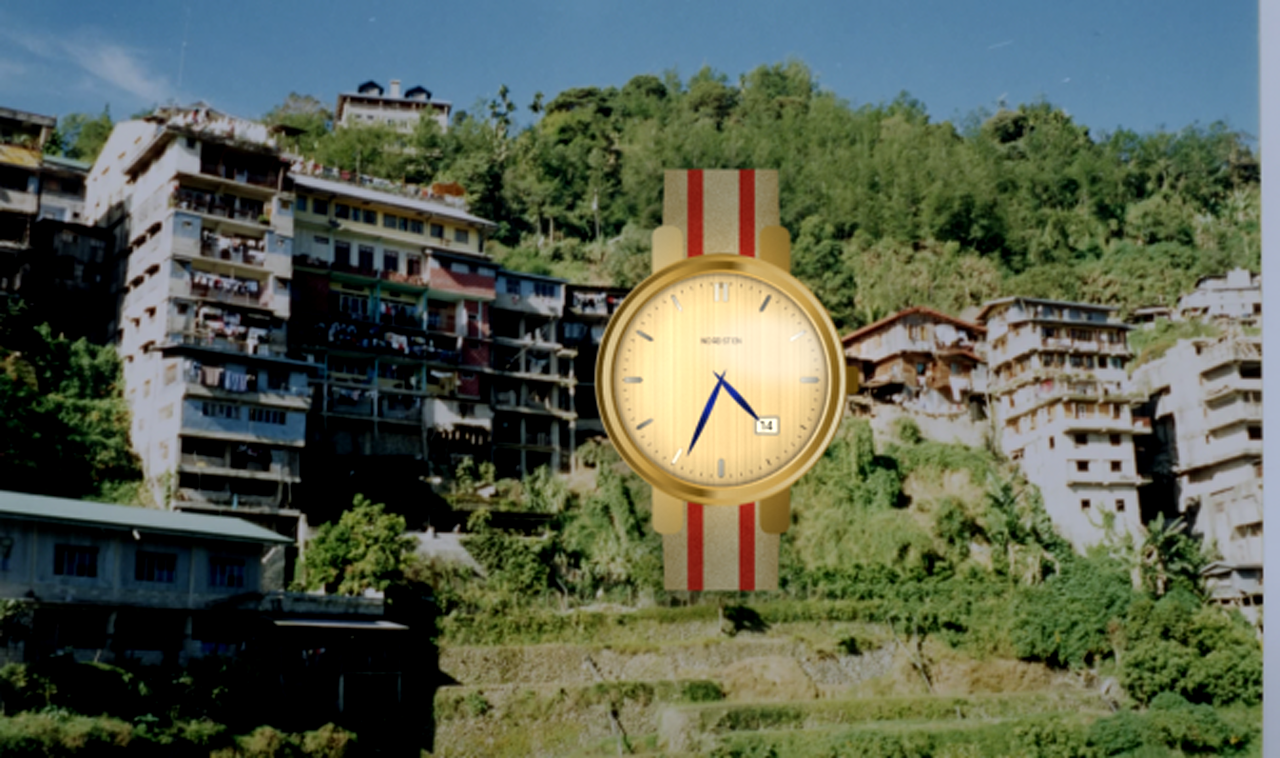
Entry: 4 h 34 min
